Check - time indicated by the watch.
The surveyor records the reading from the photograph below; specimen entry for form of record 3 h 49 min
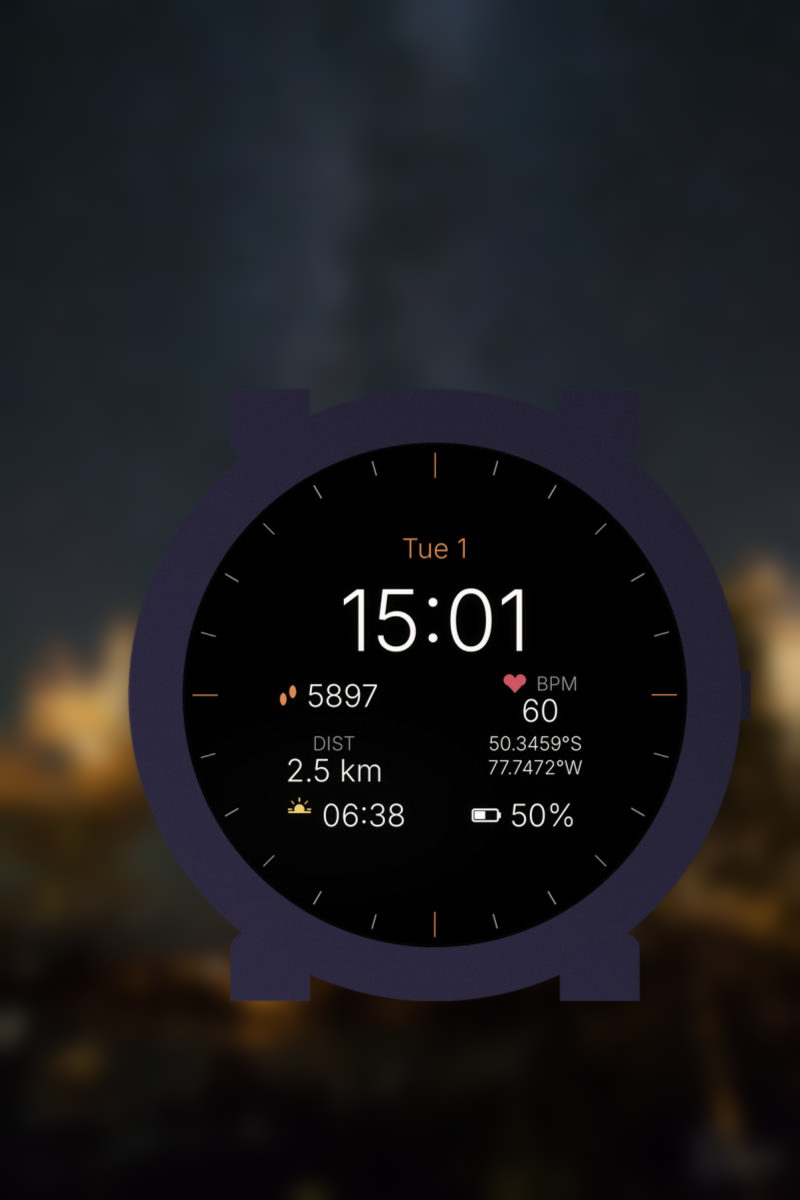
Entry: 15 h 01 min
